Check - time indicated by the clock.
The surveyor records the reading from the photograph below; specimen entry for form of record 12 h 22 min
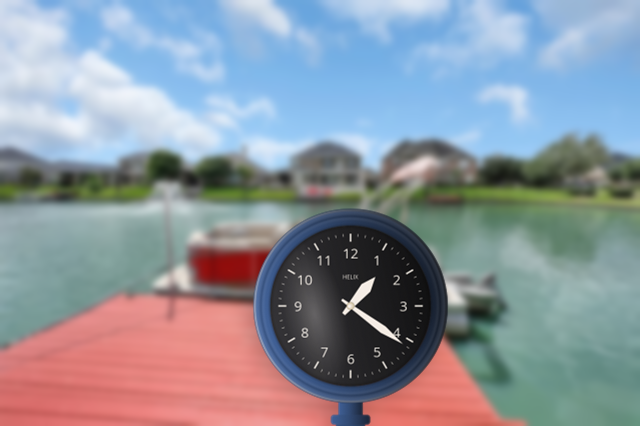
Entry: 1 h 21 min
